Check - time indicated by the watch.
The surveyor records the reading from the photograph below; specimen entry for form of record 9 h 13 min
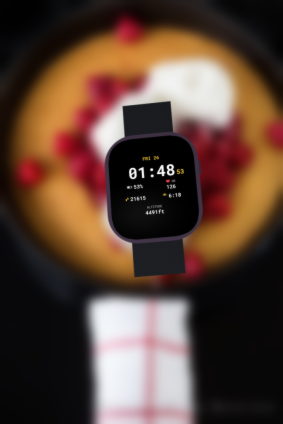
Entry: 1 h 48 min
